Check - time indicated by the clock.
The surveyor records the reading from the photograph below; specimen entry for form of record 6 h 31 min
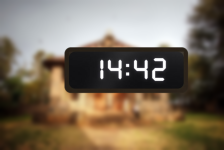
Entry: 14 h 42 min
